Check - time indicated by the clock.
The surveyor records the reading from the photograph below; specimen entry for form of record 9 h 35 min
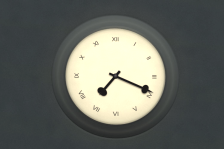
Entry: 7 h 19 min
